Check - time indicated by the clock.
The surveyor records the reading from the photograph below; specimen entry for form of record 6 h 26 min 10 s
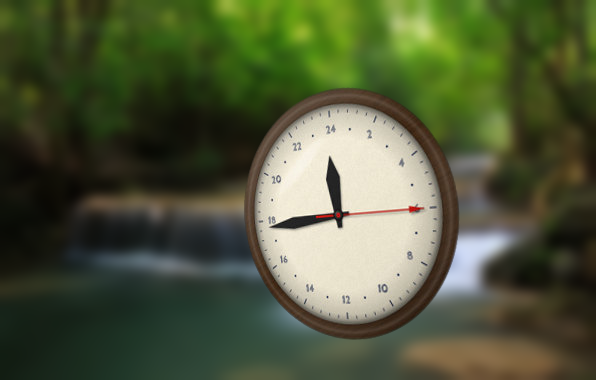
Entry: 23 h 44 min 15 s
